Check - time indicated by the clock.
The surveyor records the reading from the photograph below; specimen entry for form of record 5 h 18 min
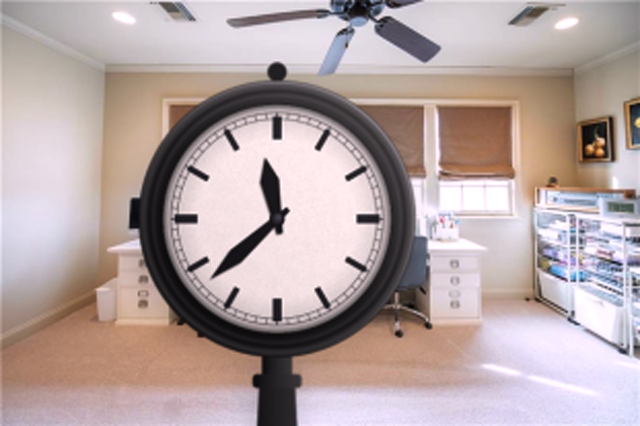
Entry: 11 h 38 min
